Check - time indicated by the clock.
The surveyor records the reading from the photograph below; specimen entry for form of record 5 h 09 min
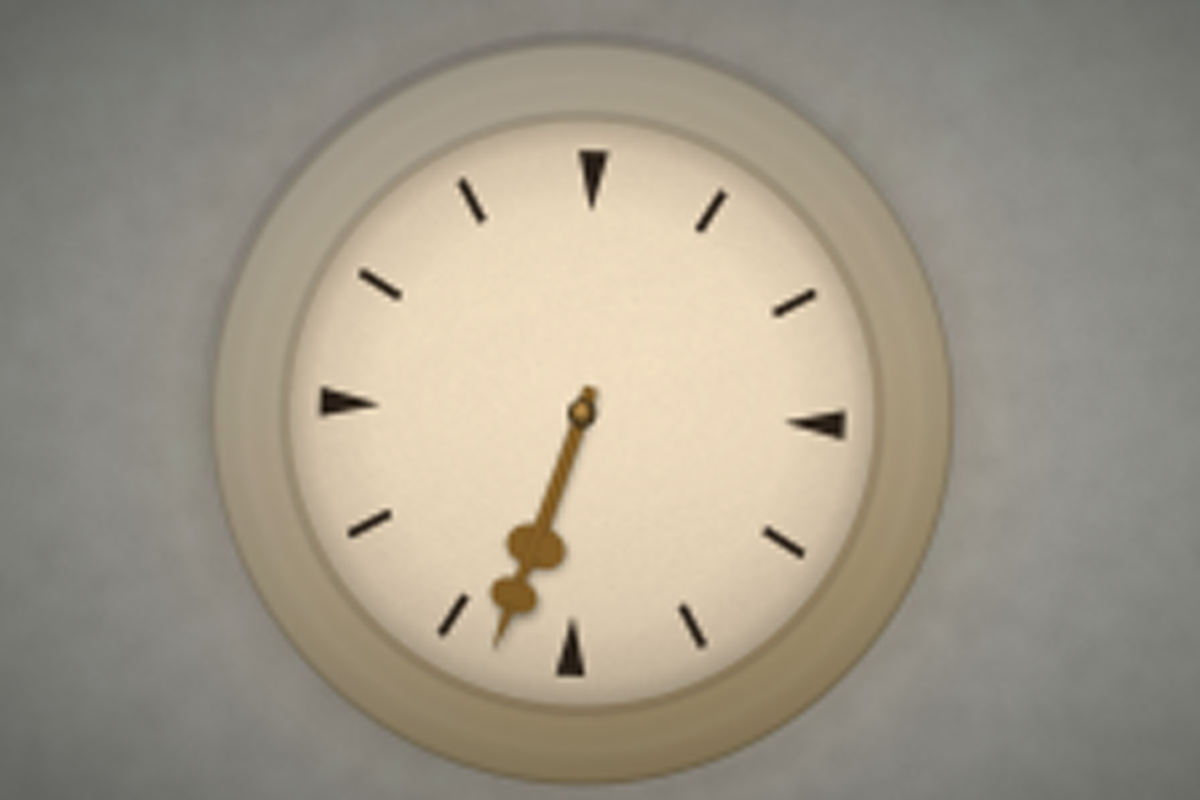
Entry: 6 h 33 min
